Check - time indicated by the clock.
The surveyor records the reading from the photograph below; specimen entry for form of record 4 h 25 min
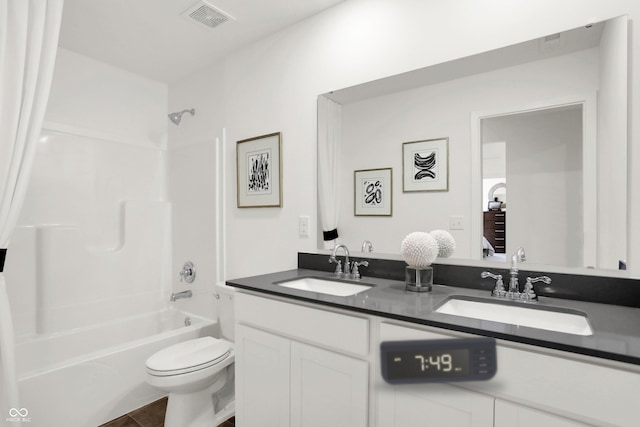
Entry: 7 h 49 min
